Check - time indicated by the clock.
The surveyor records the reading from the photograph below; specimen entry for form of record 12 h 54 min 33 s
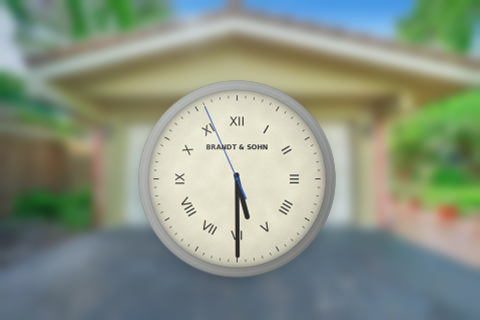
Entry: 5 h 29 min 56 s
